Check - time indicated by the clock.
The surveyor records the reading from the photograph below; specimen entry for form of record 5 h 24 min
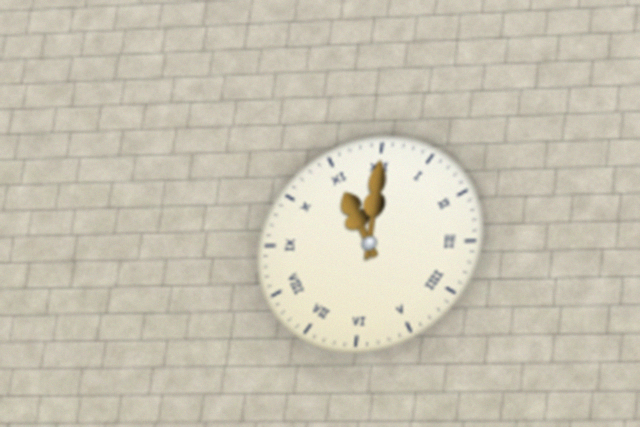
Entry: 11 h 00 min
